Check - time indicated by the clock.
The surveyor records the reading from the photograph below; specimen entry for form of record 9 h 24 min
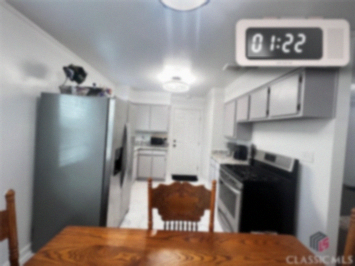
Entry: 1 h 22 min
